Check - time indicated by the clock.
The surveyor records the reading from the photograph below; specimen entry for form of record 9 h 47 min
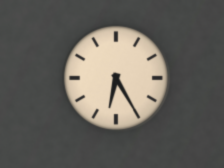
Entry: 6 h 25 min
